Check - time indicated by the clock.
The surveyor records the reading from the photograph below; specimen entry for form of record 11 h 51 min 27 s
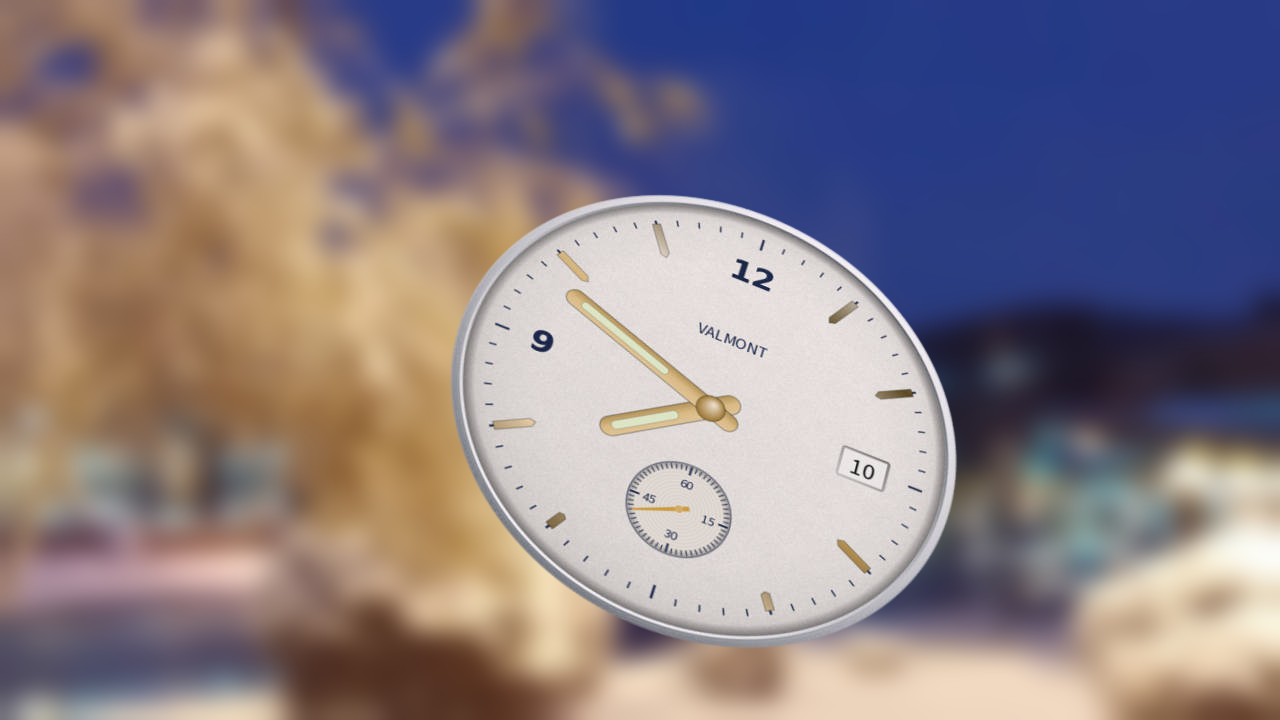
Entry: 7 h 48 min 41 s
